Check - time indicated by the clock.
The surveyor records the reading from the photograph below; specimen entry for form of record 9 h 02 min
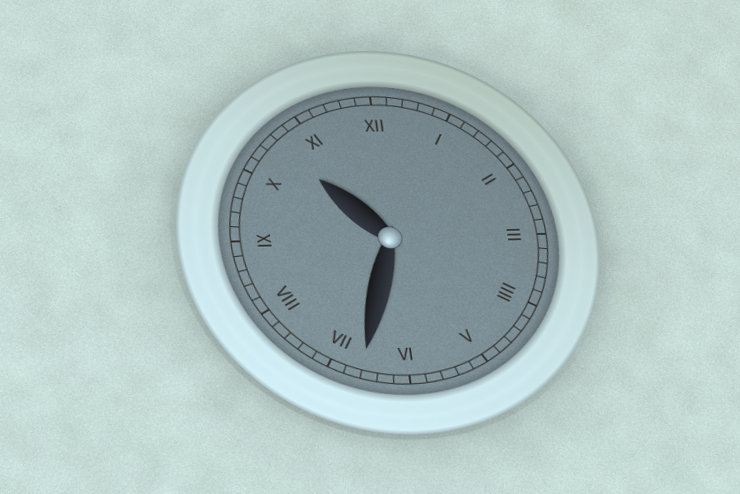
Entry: 10 h 33 min
